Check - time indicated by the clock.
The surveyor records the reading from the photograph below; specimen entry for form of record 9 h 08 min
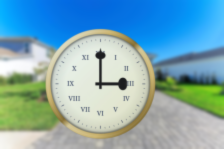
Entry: 3 h 00 min
